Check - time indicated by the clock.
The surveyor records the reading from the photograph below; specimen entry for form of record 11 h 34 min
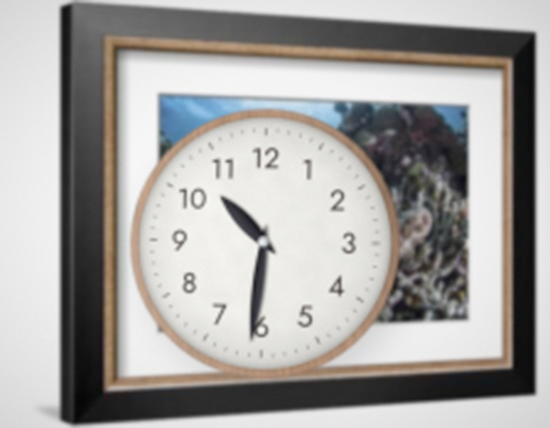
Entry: 10 h 31 min
